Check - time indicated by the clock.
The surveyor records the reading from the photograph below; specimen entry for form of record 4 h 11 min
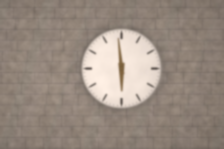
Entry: 5 h 59 min
